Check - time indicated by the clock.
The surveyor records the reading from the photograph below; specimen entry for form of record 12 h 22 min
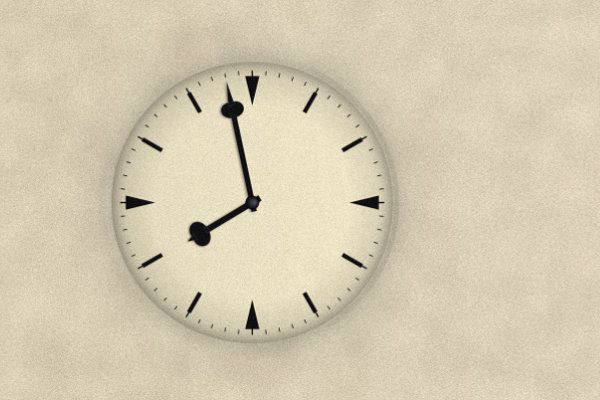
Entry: 7 h 58 min
